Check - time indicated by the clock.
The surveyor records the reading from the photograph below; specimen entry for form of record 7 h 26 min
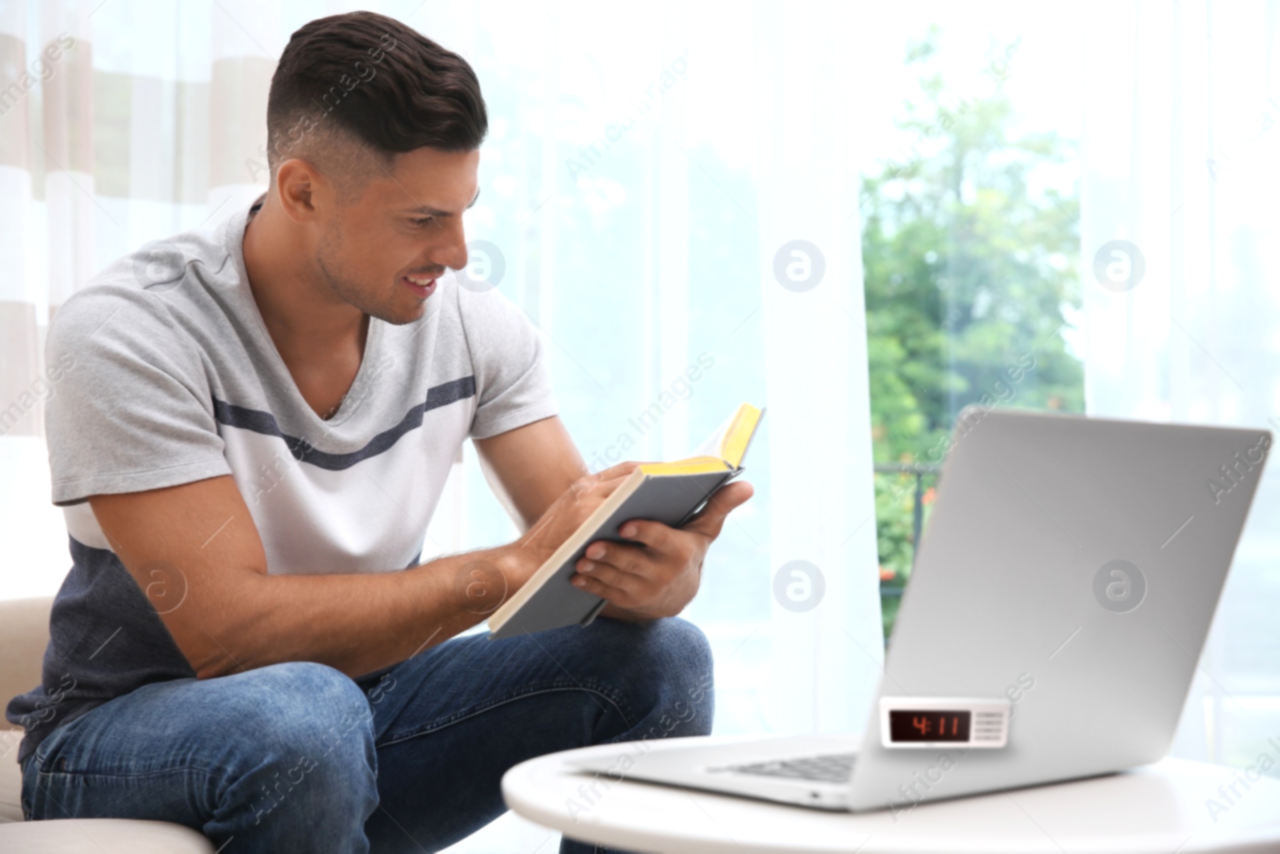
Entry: 4 h 11 min
